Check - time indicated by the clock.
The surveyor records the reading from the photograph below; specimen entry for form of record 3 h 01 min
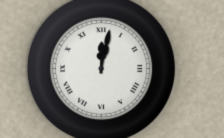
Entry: 12 h 02 min
